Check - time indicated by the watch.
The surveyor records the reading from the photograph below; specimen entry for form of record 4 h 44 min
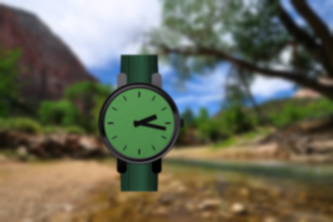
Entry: 2 h 17 min
